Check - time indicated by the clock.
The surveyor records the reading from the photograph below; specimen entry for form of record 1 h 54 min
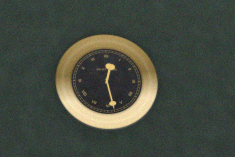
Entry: 12 h 28 min
